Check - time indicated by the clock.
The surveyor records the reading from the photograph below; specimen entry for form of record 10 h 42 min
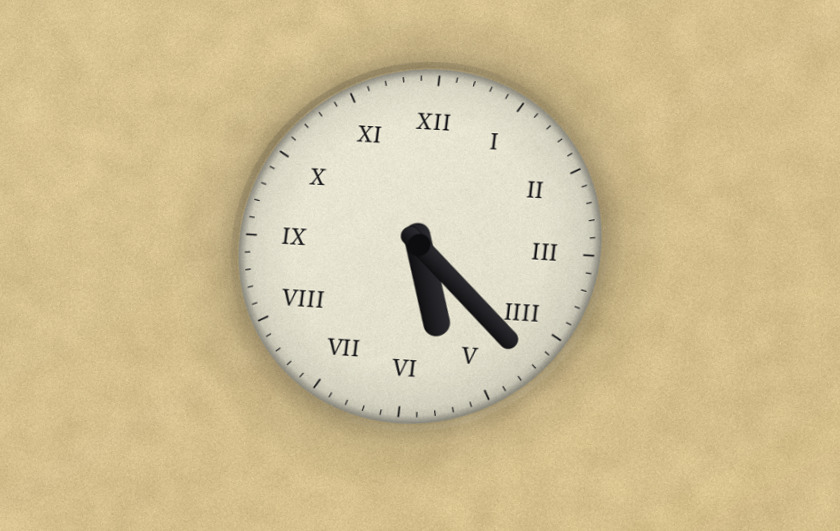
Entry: 5 h 22 min
